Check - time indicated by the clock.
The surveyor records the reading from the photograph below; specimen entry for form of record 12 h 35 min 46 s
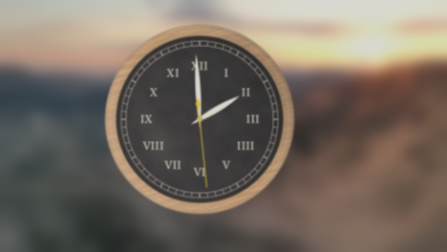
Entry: 1 h 59 min 29 s
